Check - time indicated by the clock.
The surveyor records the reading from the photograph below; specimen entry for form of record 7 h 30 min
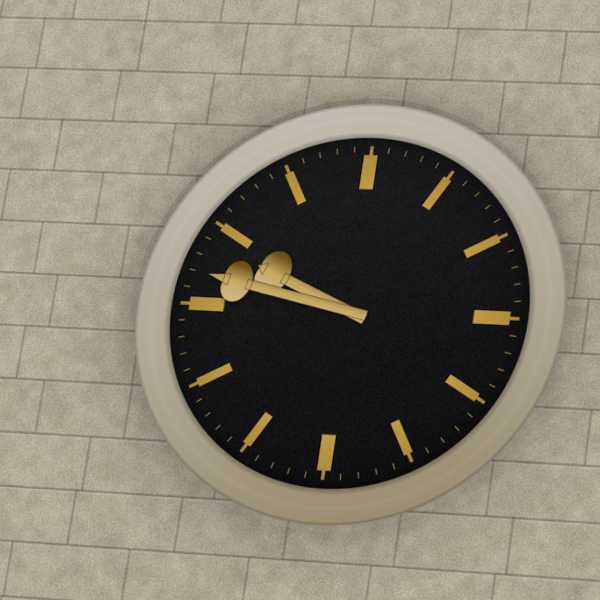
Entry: 9 h 47 min
